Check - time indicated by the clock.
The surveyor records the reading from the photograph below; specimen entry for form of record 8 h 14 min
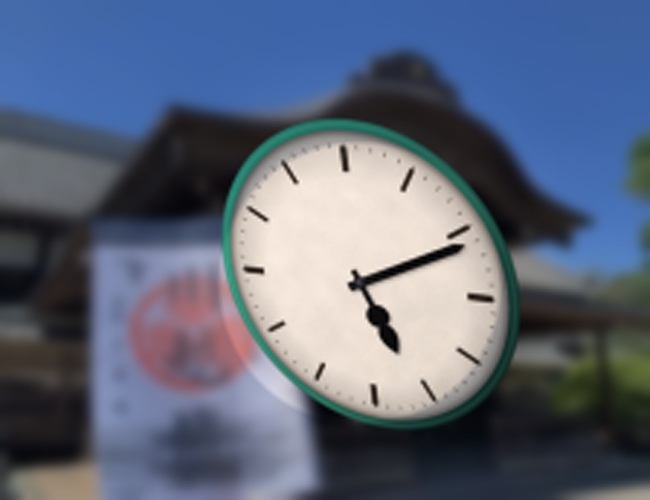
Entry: 5 h 11 min
